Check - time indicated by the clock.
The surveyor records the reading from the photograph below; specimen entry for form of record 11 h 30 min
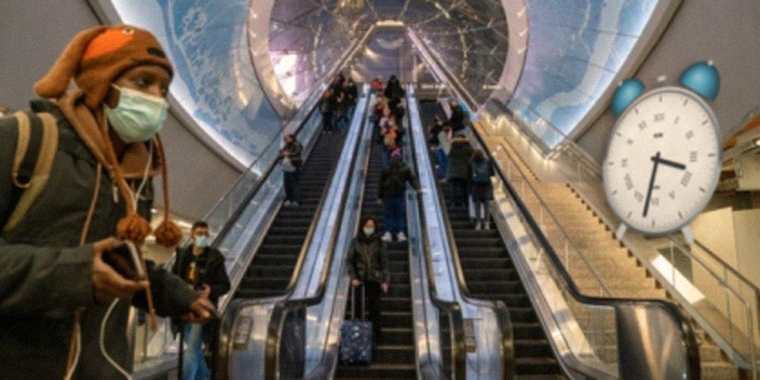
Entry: 3 h 32 min
